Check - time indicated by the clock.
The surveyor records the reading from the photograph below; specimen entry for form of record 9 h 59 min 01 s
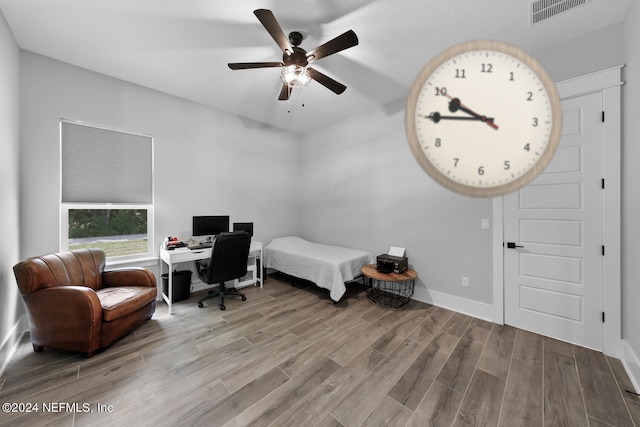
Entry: 9 h 44 min 50 s
